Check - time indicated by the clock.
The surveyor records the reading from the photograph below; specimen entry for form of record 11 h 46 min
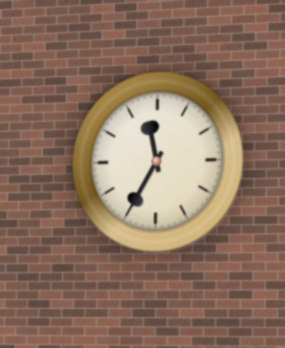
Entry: 11 h 35 min
